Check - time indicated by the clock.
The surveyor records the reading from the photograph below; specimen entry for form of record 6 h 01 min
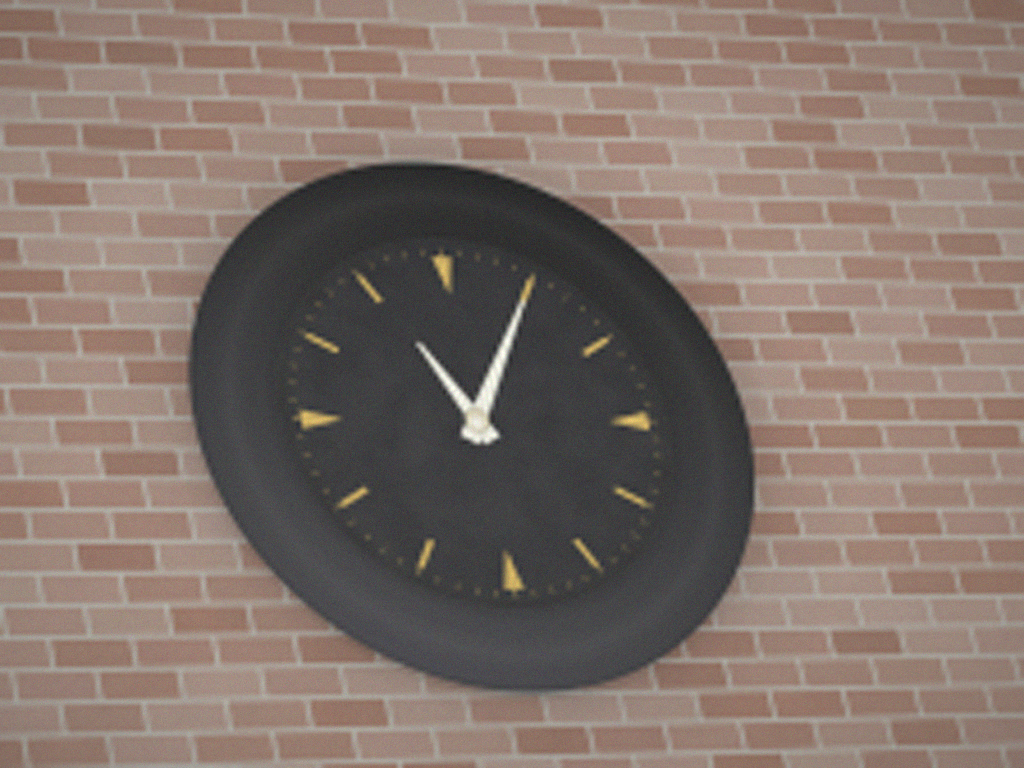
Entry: 11 h 05 min
